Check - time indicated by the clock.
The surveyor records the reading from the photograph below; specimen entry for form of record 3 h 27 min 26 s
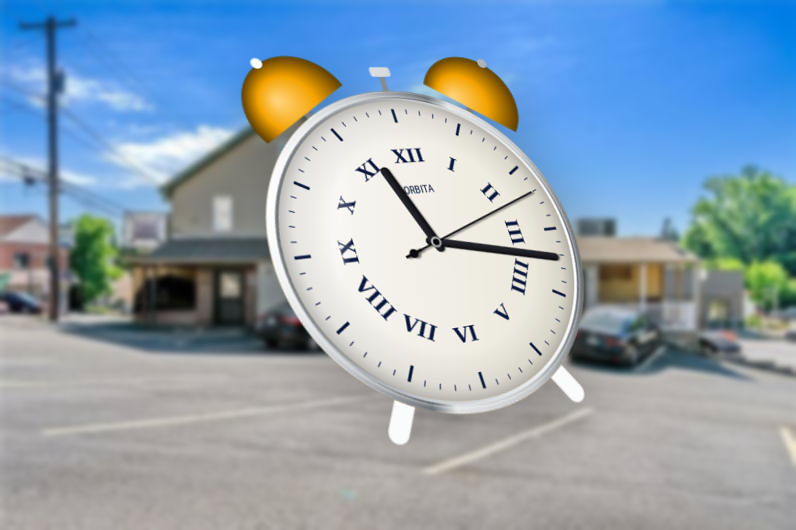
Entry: 11 h 17 min 12 s
